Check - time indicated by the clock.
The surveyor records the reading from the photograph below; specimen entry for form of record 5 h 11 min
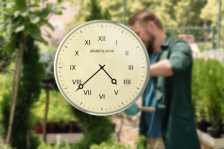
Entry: 4 h 38 min
